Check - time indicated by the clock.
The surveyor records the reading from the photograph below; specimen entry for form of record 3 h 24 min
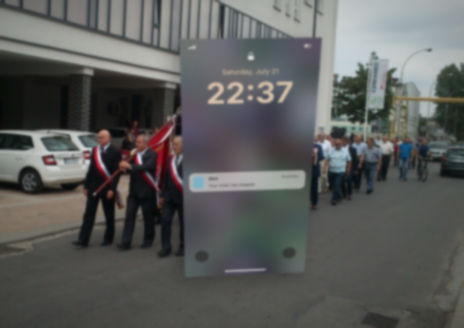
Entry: 22 h 37 min
